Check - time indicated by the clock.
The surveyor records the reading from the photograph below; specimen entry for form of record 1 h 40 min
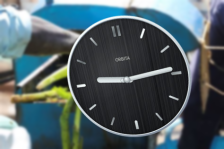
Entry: 9 h 14 min
